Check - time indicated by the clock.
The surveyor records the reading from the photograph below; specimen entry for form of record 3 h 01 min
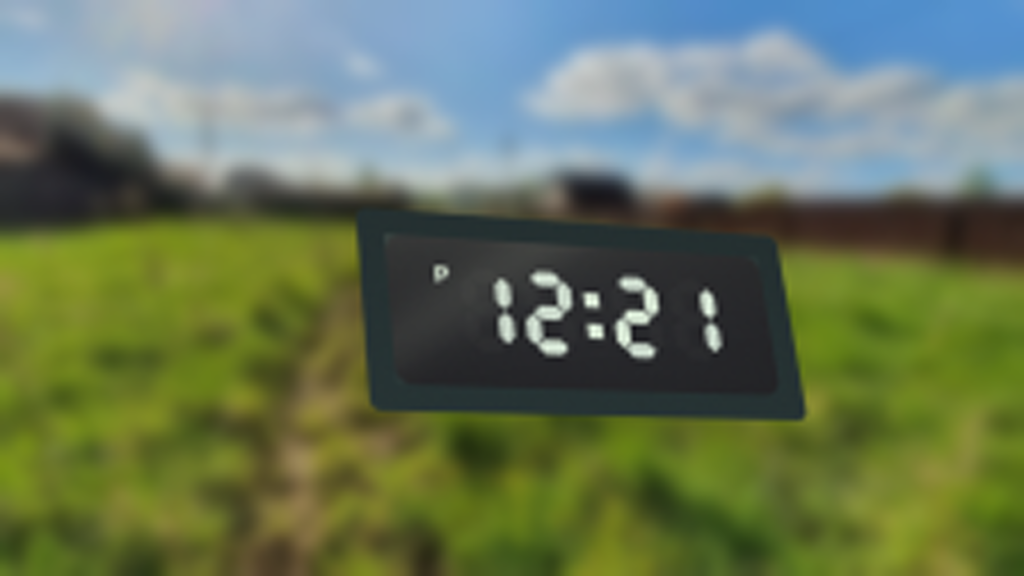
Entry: 12 h 21 min
